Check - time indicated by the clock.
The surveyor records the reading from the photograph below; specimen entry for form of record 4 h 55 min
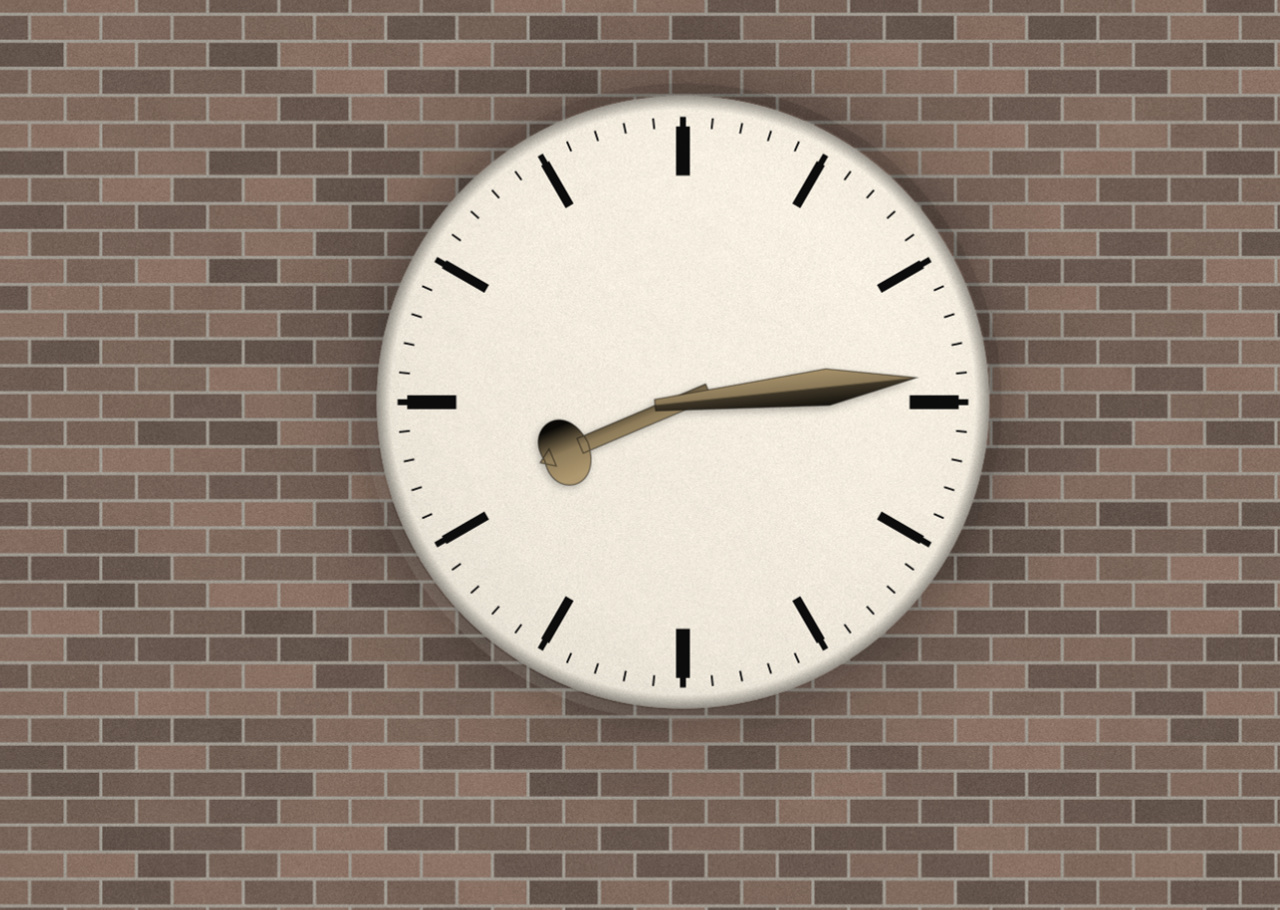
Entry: 8 h 14 min
